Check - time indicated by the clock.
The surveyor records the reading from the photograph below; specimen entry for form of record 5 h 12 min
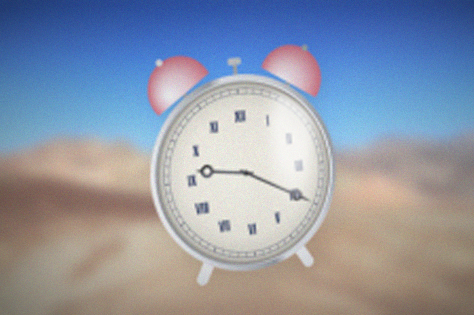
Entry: 9 h 20 min
